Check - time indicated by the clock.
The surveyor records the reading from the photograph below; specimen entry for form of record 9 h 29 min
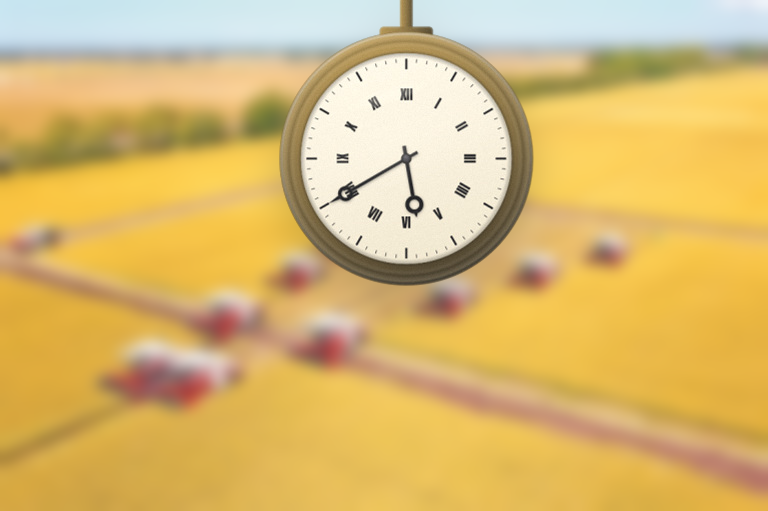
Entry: 5 h 40 min
